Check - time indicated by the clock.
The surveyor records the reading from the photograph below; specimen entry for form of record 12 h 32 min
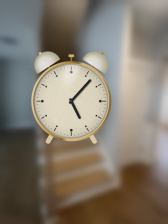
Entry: 5 h 07 min
